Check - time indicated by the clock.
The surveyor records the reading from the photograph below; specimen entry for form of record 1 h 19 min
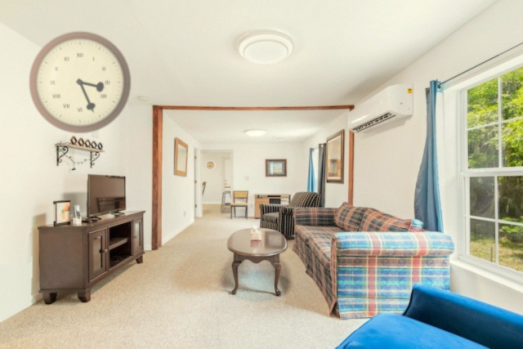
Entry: 3 h 26 min
